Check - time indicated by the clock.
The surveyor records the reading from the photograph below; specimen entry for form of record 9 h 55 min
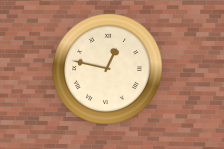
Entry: 12 h 47 min
